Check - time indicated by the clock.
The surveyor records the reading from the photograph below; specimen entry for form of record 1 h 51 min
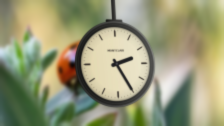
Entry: 2 h 25 min
